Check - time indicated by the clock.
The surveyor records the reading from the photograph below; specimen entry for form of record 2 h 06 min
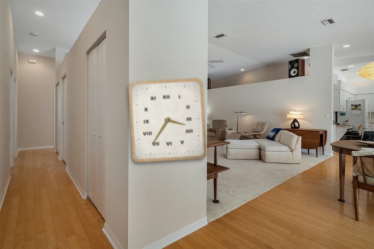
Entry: 3 h 36 min
